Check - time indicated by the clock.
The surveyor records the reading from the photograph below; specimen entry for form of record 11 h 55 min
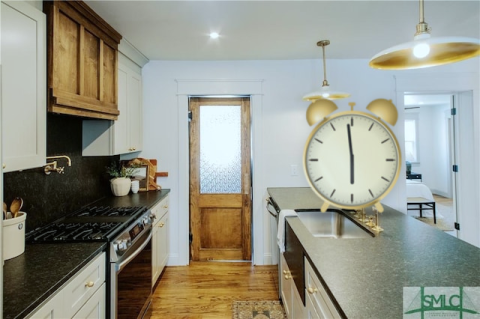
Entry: 5 h 59 min
